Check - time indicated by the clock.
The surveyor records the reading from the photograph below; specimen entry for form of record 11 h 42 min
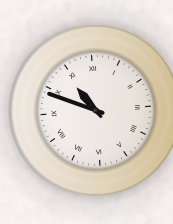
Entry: 10 h 49 min
